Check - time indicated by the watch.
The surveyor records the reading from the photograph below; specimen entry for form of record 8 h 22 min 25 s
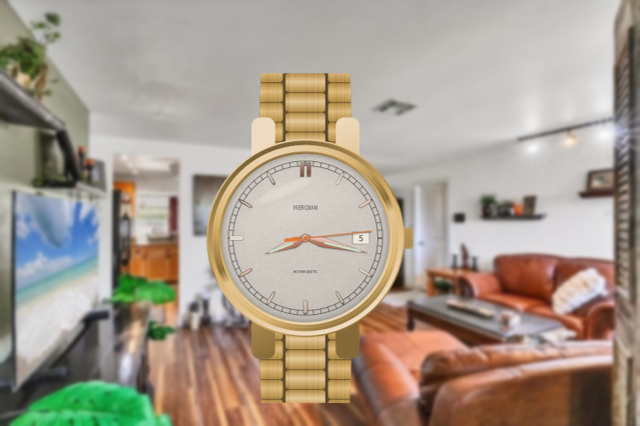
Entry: 8 h 17 min 14 s
